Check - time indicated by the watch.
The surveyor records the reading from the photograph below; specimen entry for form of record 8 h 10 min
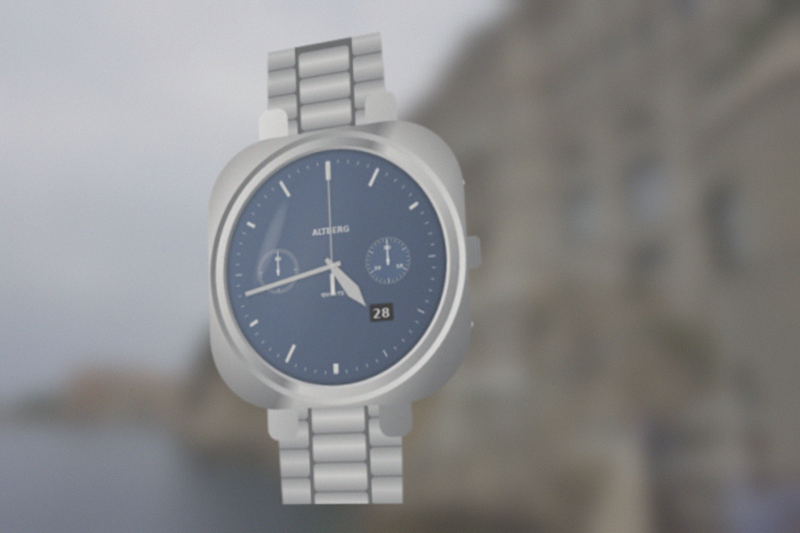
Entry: 4 h 43 min
